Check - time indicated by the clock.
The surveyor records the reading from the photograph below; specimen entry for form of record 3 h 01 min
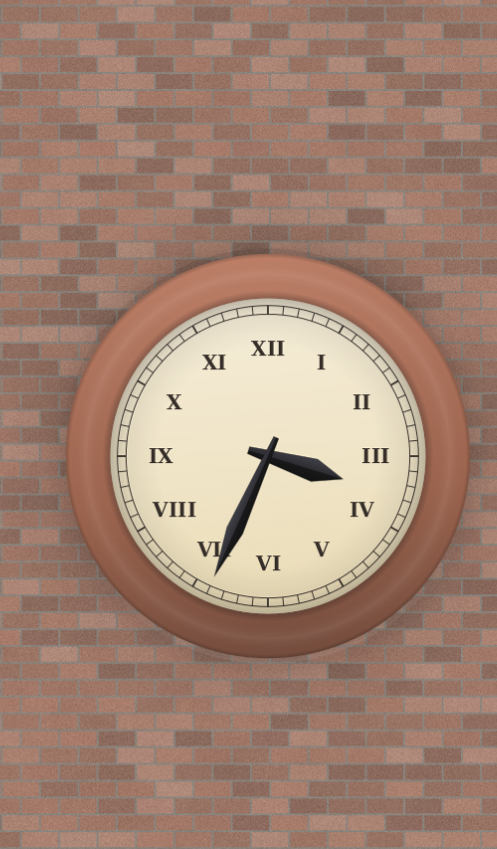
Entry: 3 h 34 min
